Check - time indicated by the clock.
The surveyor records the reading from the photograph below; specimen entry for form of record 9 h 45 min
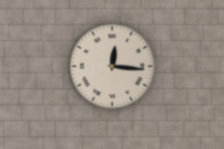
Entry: 12 h 16 min
